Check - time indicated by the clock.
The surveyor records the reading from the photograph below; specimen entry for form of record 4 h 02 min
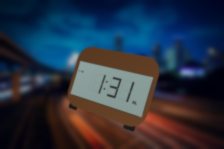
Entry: 1 h 31 min
